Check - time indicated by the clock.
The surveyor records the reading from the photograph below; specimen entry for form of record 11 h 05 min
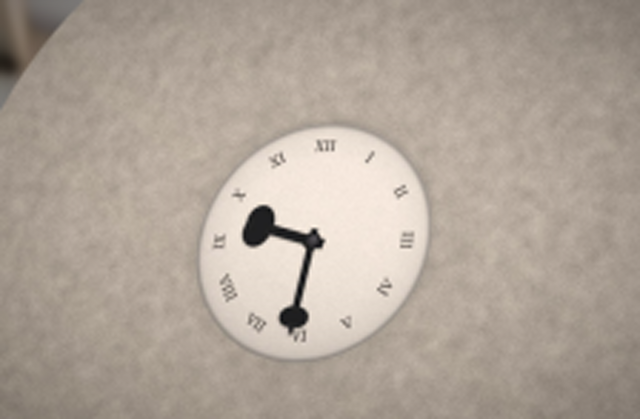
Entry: 9 h 31 min
